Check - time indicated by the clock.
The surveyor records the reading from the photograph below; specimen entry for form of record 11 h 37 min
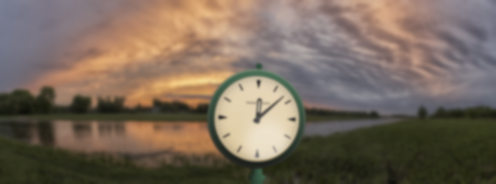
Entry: 12 h 08 min
